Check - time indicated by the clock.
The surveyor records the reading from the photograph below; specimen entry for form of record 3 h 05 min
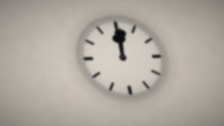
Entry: 12 h 01 min
